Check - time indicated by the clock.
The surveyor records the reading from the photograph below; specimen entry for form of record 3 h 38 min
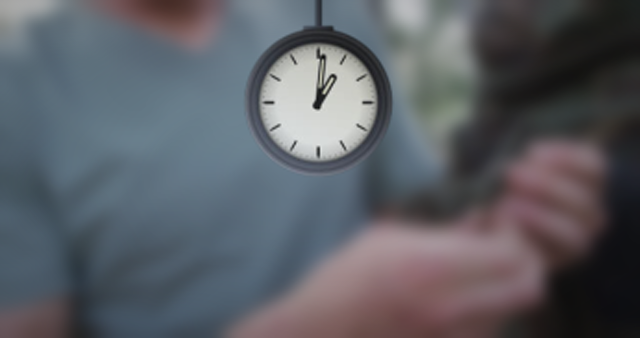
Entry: 1 h 01 min
